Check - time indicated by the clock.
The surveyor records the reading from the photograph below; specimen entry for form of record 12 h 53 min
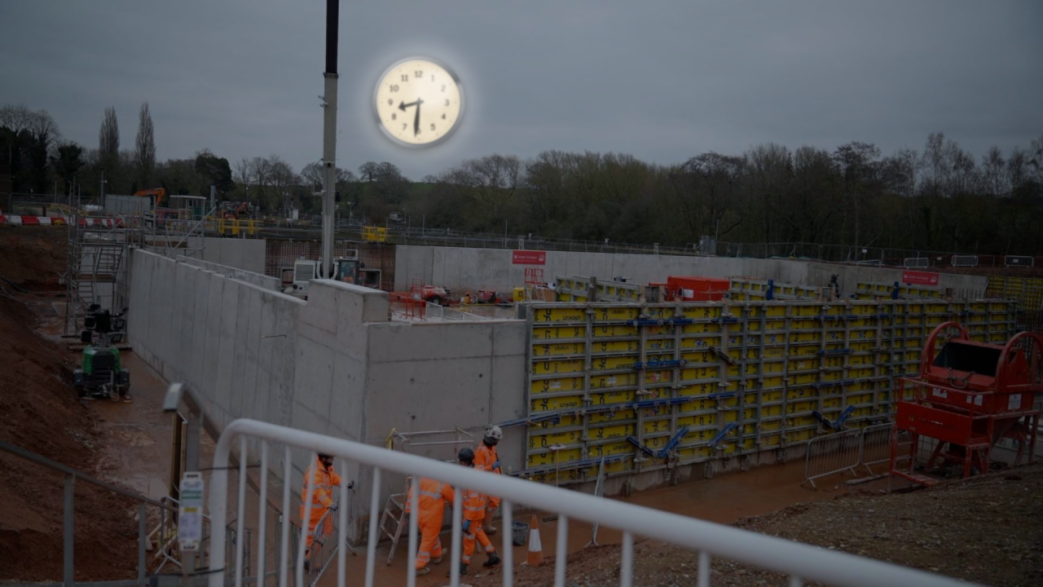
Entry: 8 h 31 min
